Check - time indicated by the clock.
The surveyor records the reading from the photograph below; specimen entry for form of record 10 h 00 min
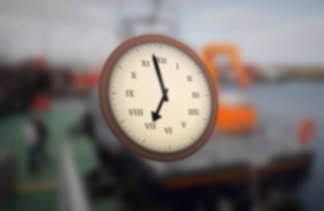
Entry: 6 h 58 min
